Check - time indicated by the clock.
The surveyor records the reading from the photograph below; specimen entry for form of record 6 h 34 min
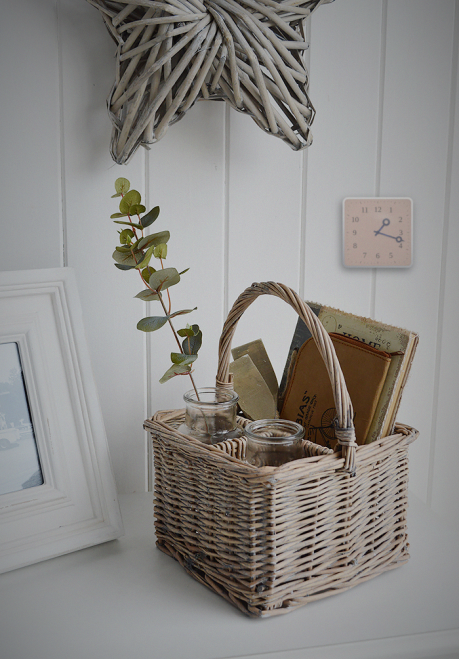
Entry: 1 h 18 min
